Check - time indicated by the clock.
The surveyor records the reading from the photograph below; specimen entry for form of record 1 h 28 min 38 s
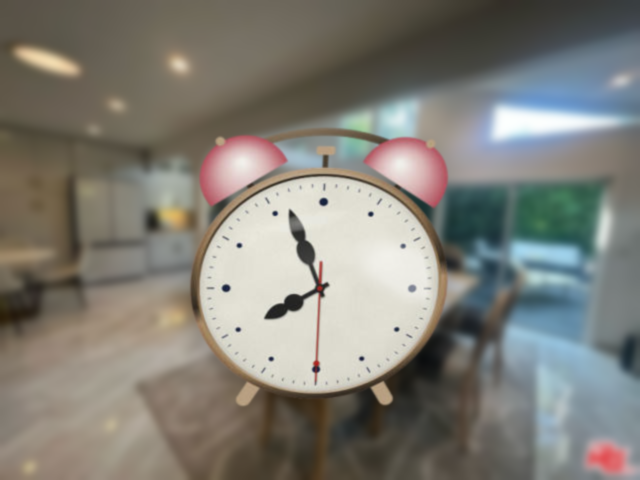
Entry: 7 h 56 min 30 s
